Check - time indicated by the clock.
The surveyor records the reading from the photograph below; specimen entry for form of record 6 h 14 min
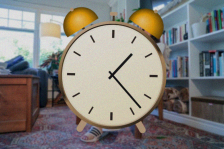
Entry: 1 h 23 min
